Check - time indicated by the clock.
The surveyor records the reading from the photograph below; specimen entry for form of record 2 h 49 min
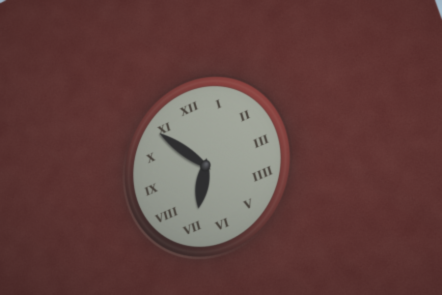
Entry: 6 h 54 min
